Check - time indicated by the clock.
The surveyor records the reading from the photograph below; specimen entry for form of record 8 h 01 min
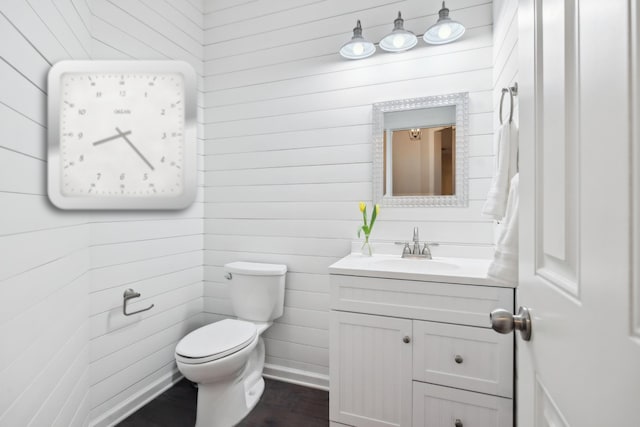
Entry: 8 h 23 min
